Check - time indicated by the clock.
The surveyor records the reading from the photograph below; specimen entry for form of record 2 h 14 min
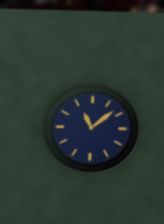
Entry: 11 h 08 min
